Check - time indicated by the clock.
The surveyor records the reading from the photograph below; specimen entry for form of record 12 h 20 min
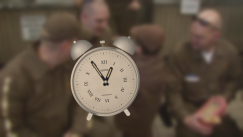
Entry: 12 h 55 min
